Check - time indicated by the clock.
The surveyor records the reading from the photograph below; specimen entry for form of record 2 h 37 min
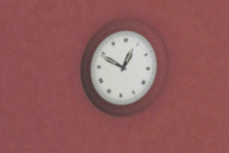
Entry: 12 h 49 min
